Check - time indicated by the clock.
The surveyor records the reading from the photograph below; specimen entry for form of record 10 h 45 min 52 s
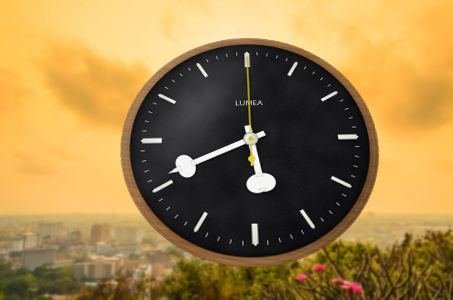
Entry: 5 h 41 min 00 s
